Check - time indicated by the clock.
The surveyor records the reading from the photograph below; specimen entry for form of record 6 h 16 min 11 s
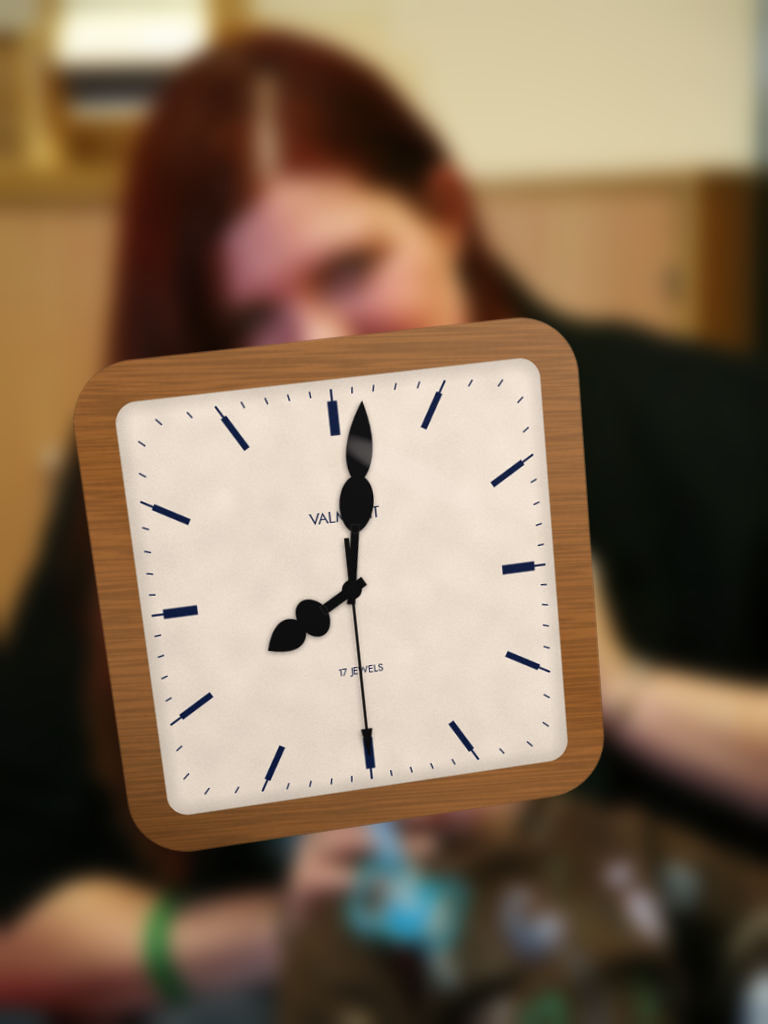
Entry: 8 h 01 min 30 s
